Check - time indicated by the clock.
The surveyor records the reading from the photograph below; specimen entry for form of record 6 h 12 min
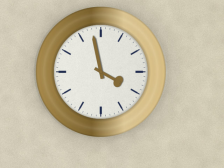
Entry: 3 h 58 min
